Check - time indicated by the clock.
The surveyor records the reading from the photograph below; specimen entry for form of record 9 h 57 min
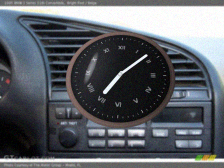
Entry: 7 h 08 min
